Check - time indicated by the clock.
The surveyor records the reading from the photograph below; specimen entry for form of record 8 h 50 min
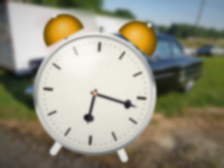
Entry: 6 h 17 min
